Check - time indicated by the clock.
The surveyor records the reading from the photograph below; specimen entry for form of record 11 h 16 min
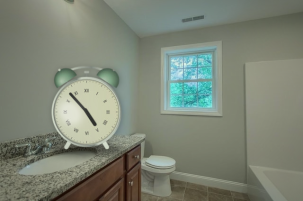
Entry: 4 h 53 min
